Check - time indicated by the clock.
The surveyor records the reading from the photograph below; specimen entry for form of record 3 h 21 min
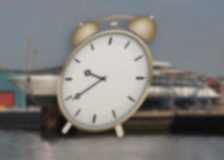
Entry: 9 h 39 min
